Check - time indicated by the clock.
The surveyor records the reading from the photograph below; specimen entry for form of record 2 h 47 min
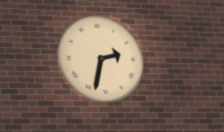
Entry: 2 h 33 min
